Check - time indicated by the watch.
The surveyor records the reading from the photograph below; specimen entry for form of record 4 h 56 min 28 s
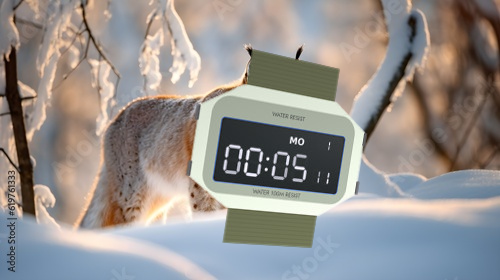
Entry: 0 h 05 min 11 s
